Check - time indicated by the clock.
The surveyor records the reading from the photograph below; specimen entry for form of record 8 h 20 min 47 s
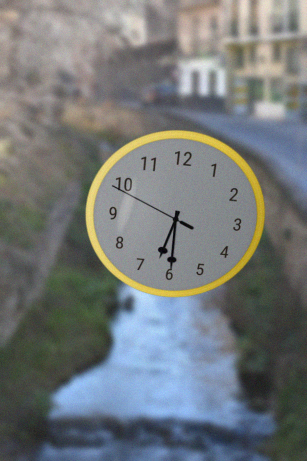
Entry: 6 h 29 min 49 s
